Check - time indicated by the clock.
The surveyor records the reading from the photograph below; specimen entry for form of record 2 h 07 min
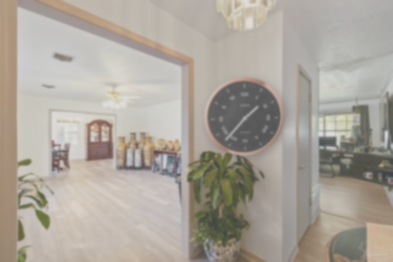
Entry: 1 h 37 min
